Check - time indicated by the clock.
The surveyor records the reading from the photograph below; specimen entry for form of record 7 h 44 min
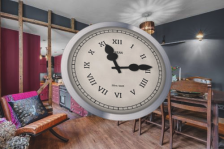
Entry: 11 h 14 min
